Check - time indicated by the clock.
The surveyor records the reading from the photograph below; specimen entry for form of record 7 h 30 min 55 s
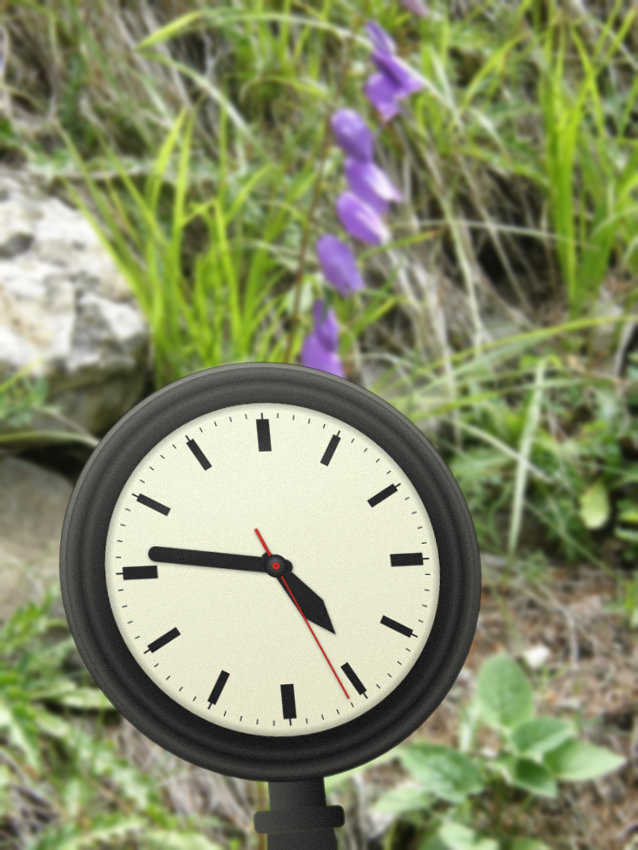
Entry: 4 h 46 min 26 s
